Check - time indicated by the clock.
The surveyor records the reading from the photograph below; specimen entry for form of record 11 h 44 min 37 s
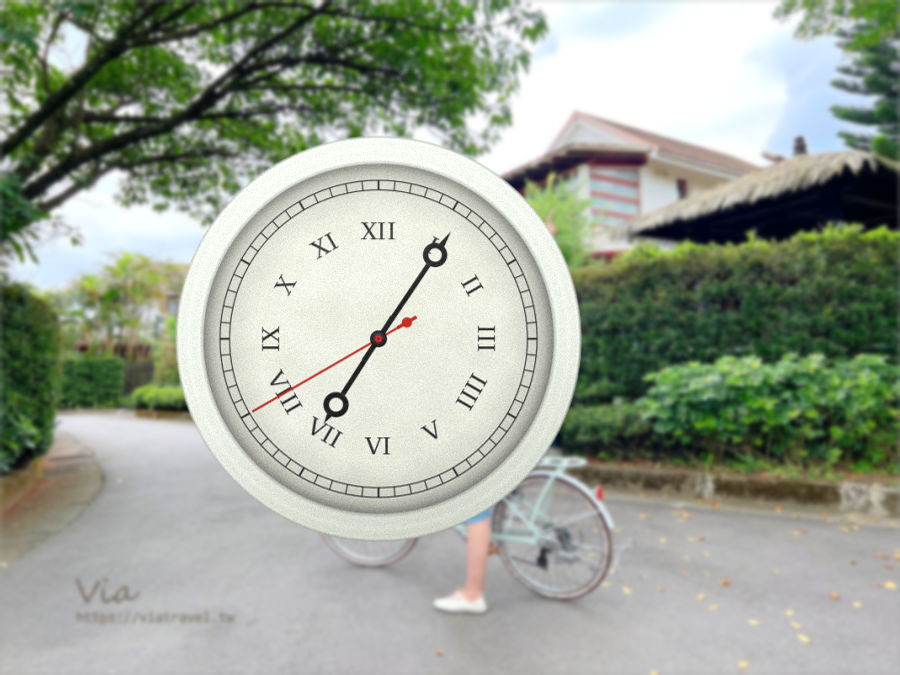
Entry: 7 h 05 min 40 s
